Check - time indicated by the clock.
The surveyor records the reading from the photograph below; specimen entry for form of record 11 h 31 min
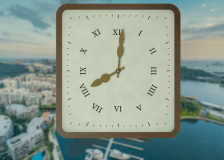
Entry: 8 h 01 min
